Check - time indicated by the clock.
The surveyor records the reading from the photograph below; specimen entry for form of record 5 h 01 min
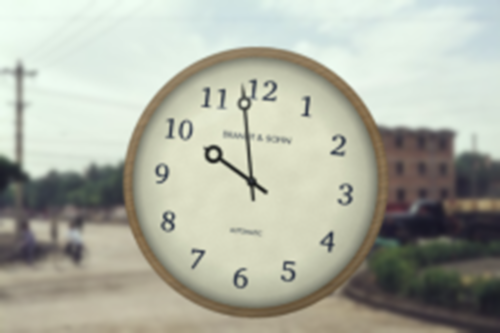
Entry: 9 h 58 min
